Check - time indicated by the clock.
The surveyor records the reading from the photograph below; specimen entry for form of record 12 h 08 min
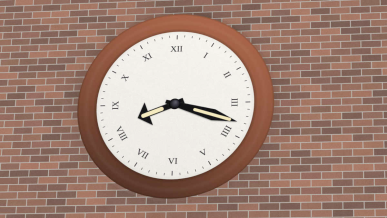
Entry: 8 h 18 min
